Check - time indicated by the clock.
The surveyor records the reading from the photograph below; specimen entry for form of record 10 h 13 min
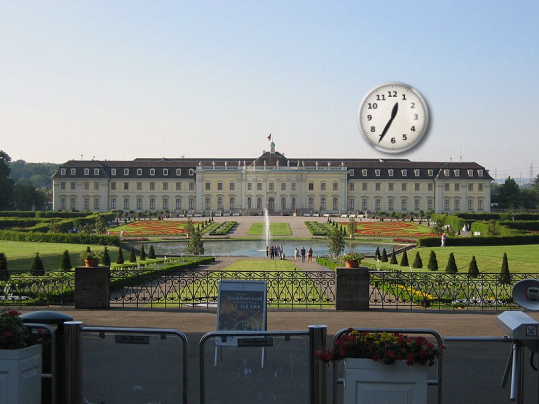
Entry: 12 h 35 min
